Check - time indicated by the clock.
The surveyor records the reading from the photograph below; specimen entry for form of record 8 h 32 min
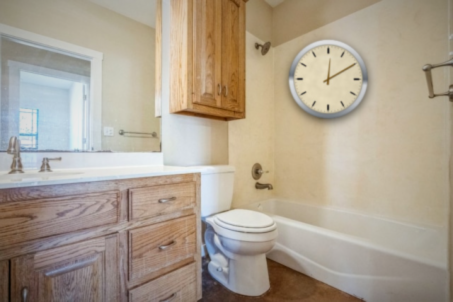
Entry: 12 h 10 min
